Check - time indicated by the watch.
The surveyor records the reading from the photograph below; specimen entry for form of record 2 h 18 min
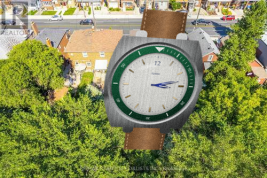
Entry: 3 h 13 min
